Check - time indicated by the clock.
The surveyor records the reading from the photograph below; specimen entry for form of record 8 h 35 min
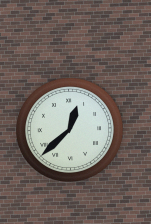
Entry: 12 h 38 min
